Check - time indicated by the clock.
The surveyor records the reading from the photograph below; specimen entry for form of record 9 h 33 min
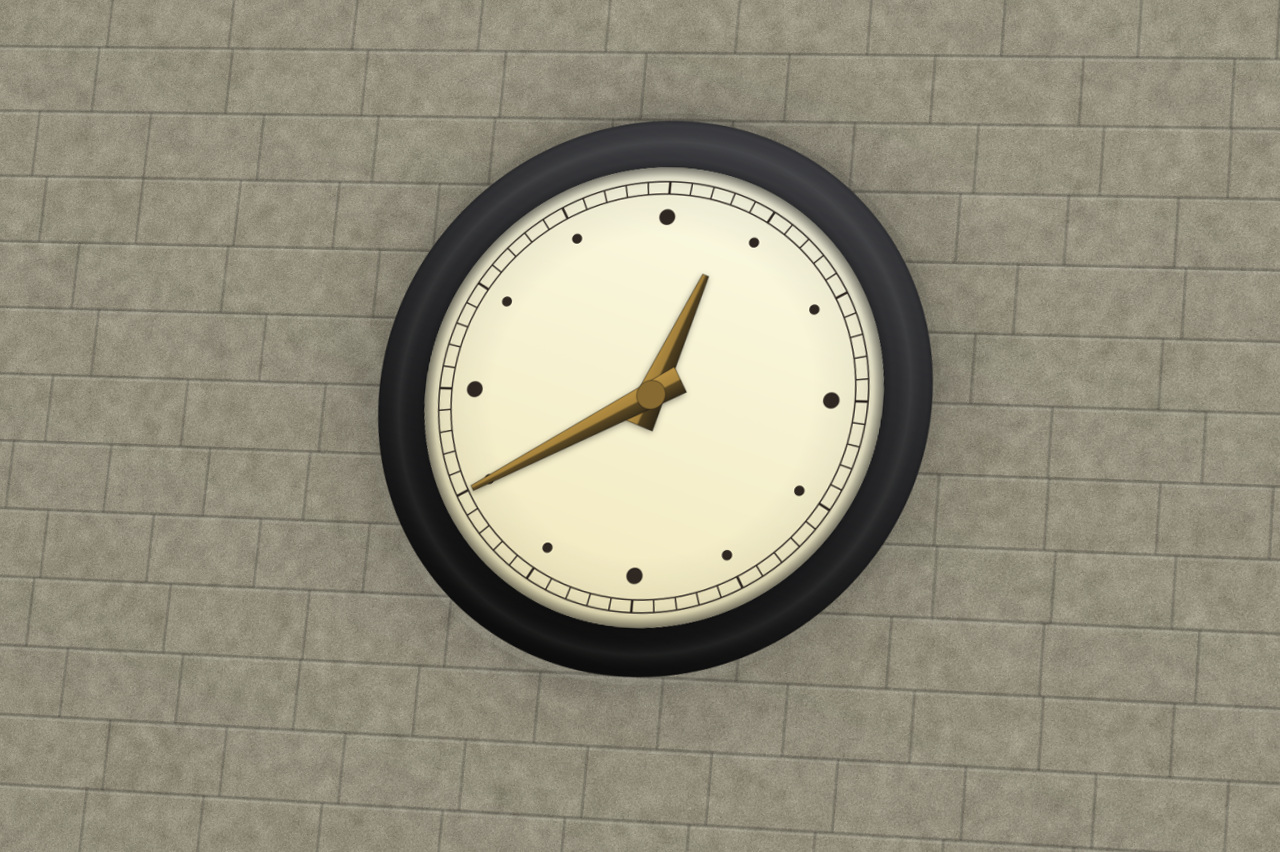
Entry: 12 h 40 min
